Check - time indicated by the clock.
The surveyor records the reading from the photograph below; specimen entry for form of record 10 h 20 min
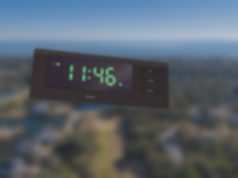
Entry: 11 h 46 min
